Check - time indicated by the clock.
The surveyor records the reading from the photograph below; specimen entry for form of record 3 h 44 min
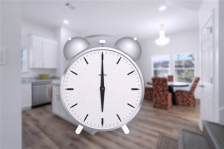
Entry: 6 h 00 min
